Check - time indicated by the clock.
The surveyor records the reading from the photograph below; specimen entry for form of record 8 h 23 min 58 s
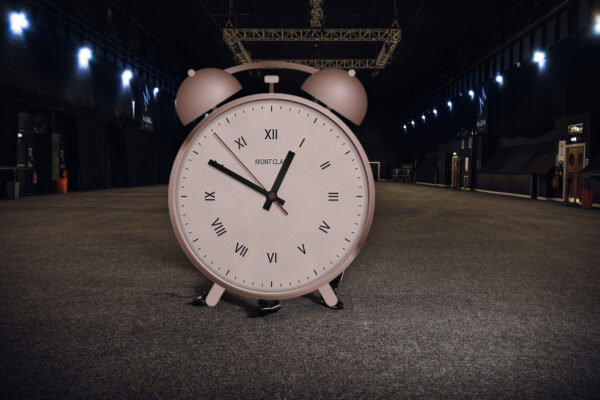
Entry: 12 h 49 min 53 s
